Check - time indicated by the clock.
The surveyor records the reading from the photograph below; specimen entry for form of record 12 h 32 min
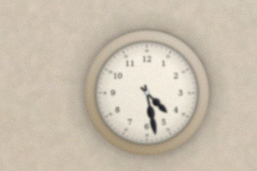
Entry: 4 h 28 min
